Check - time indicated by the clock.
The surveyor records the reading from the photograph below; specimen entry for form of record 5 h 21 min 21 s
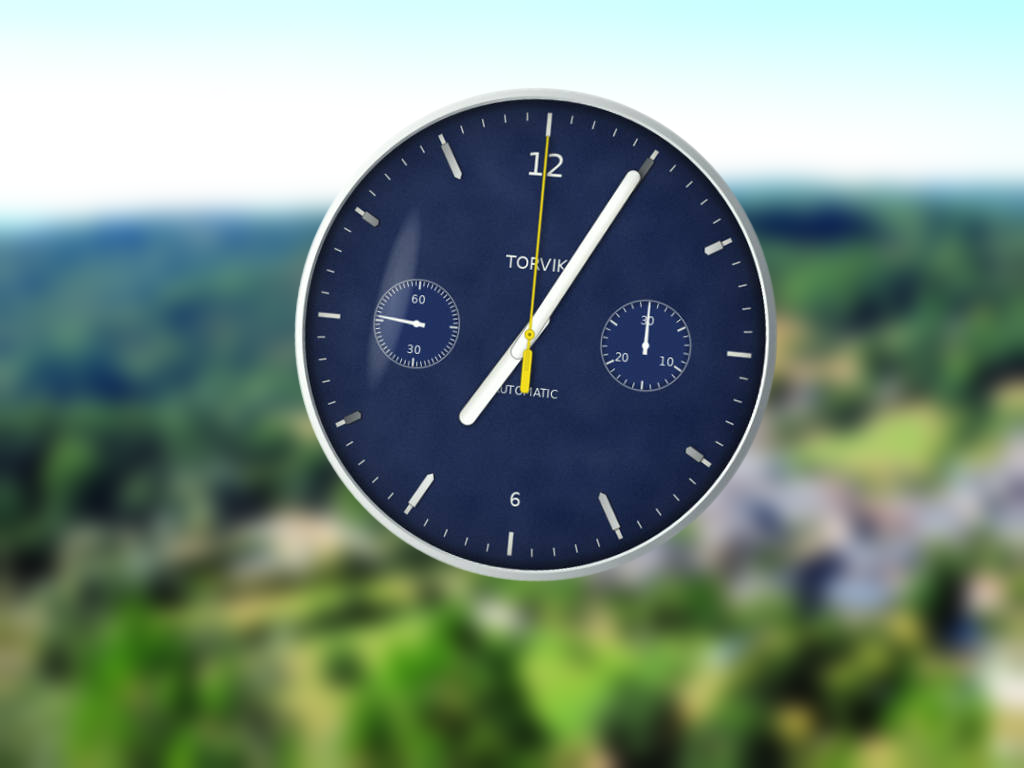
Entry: 7 h 04 min 46 s
